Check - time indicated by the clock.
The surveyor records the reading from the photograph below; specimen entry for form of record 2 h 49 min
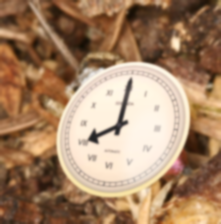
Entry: 8 h 00 min
